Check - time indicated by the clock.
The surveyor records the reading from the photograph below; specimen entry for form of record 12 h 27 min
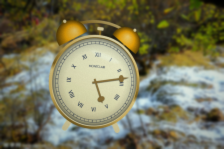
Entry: 5 h 13 min
